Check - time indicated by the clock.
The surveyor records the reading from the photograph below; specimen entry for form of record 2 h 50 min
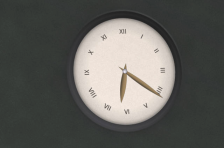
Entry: 6 h 21 min
